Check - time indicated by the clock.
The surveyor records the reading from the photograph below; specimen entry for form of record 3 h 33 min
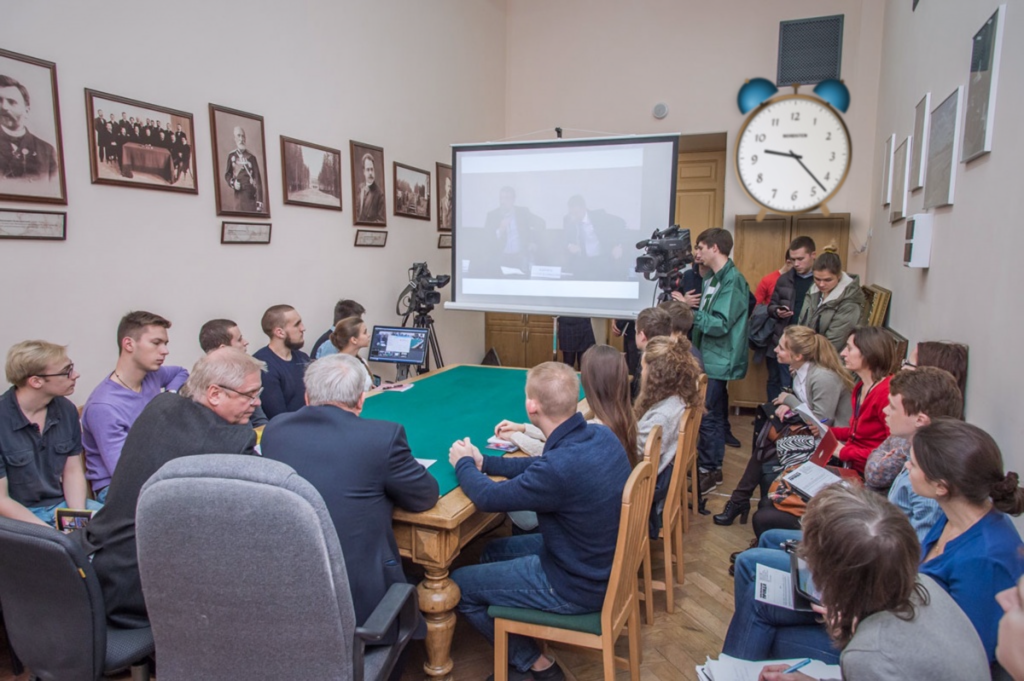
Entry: 9 h 23 min
